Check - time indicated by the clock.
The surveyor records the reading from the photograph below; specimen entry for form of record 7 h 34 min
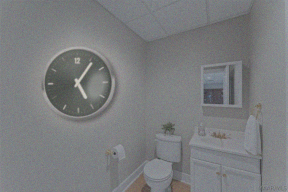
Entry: 5 h 06 min
